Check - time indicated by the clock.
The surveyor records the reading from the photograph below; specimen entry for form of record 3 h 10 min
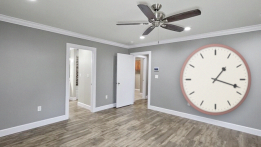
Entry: 1 h 18 min
